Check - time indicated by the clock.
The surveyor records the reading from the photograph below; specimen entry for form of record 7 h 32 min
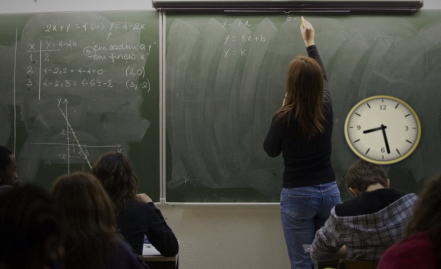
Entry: 8 h 28 min
